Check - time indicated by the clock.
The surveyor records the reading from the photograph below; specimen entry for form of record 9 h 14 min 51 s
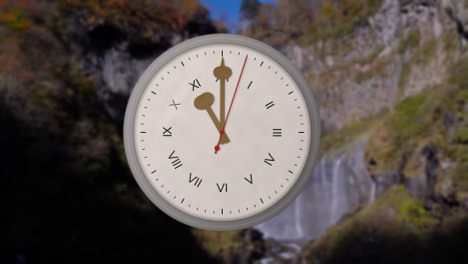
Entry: 11 h 00 min 03 s
